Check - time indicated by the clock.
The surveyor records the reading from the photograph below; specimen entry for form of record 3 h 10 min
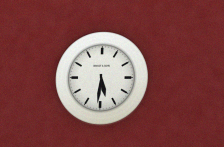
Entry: 5 h 31 min
